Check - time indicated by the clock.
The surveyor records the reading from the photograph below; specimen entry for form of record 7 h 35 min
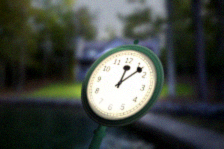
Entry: 12 h 07 min
